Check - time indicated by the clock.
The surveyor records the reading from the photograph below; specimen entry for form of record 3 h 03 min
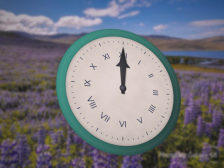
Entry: 12 h 00 min
